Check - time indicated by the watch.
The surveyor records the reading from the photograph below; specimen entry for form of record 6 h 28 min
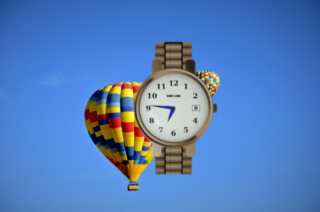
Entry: 6 h 46 min
